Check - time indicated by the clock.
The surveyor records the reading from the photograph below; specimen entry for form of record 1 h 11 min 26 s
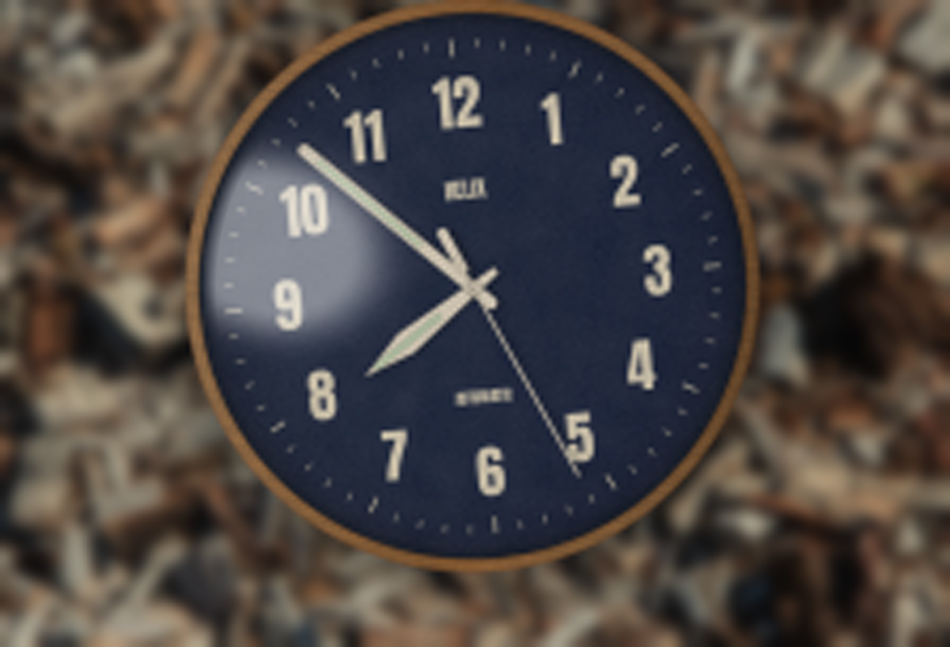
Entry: 7 h 52 min 26 s
